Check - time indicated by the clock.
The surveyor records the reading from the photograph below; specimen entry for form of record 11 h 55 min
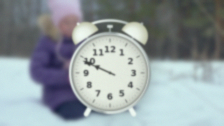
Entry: 9 h 49 min
